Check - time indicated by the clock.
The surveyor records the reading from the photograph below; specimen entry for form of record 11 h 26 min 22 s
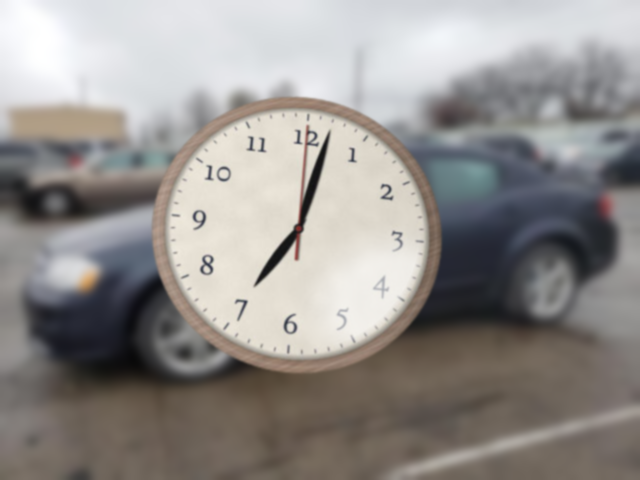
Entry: 7 h 02 min 00 s
